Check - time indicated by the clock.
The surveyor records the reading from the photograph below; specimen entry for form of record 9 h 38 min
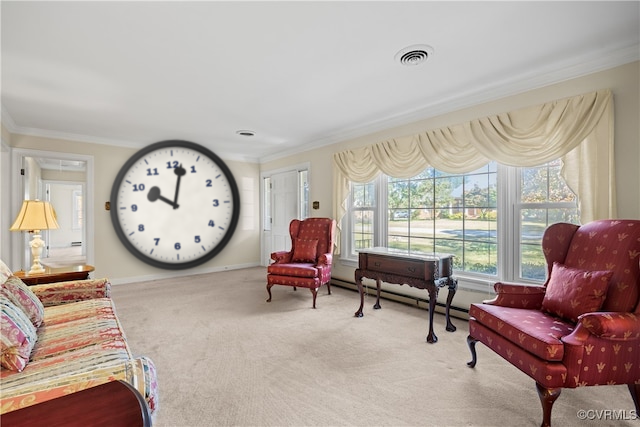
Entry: 10 h 02 min
